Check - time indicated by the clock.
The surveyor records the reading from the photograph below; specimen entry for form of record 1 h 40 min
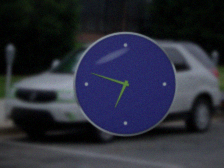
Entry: 6 h 48 min
